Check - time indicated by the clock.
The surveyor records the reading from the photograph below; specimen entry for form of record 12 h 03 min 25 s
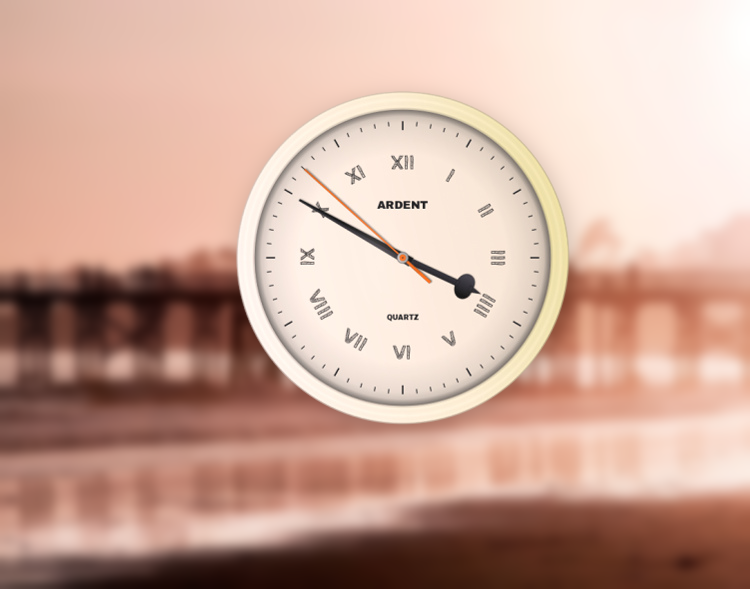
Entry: 3 h 49 min 52 s
